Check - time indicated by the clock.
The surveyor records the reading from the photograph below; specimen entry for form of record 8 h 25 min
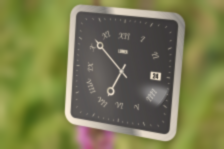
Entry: 6 h 52 min
